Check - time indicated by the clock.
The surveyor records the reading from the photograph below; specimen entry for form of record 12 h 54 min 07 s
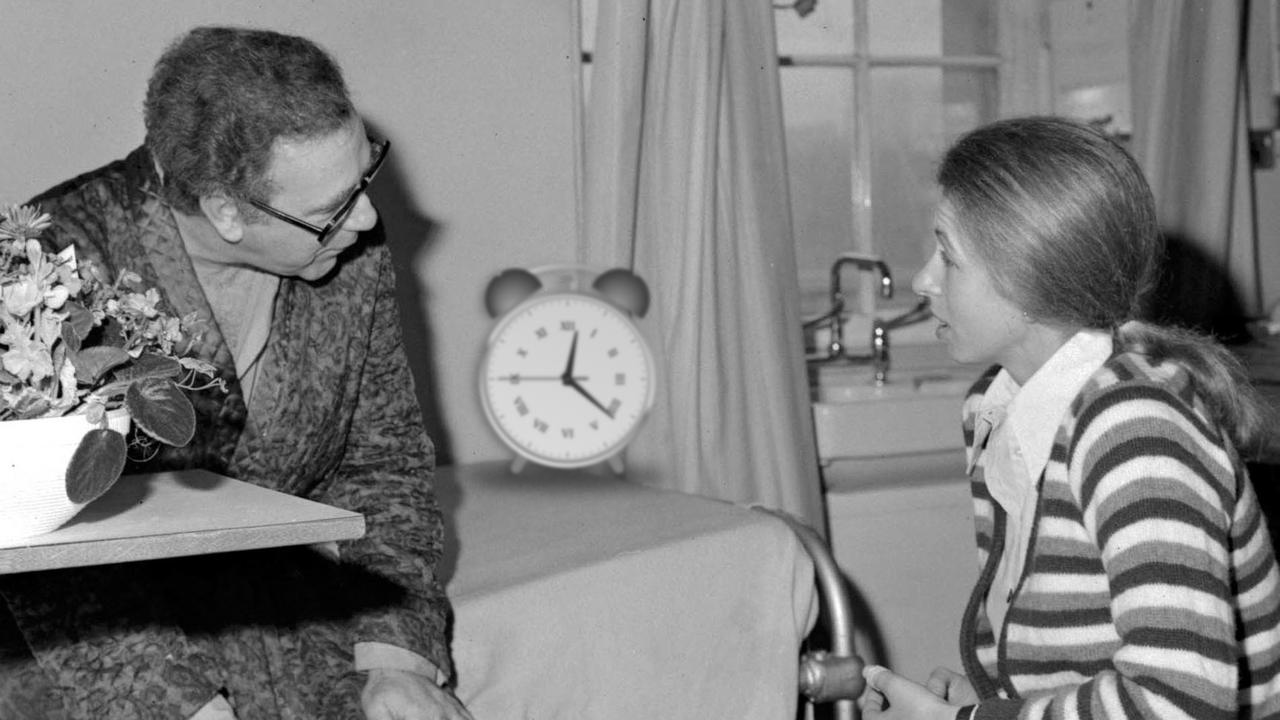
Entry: 12 h 21 min 45 s
